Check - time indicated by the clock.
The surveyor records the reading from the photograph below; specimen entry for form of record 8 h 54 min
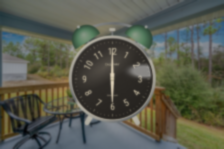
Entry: 6 h 00 min
